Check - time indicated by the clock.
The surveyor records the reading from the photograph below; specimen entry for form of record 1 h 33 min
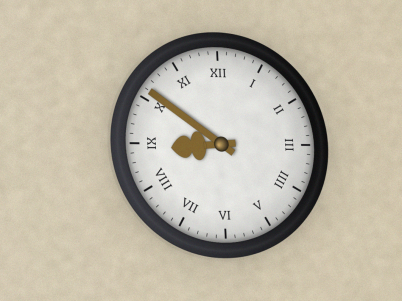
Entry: 8 h 51 min
